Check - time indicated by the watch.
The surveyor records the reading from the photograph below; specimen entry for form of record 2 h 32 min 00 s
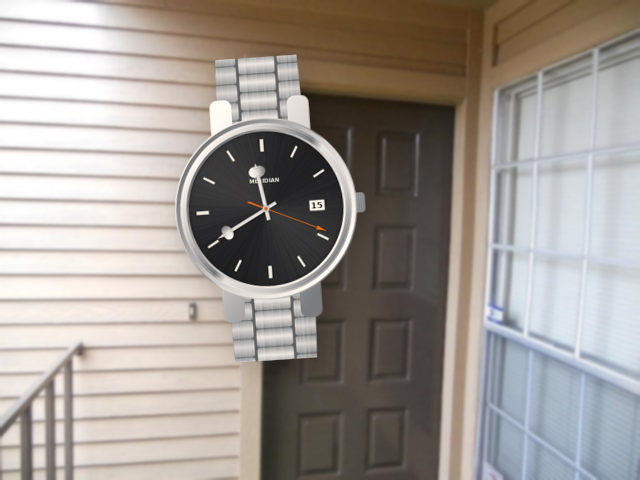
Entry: 11 h 40 min 19 s
